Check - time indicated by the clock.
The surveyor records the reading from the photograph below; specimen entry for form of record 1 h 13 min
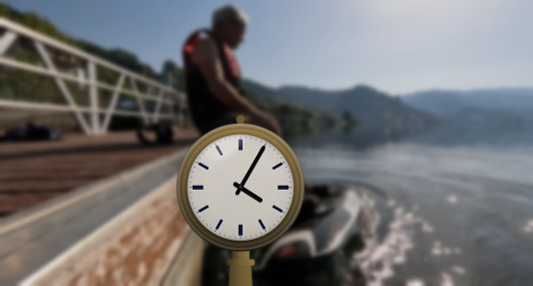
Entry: 4 h 05 min
